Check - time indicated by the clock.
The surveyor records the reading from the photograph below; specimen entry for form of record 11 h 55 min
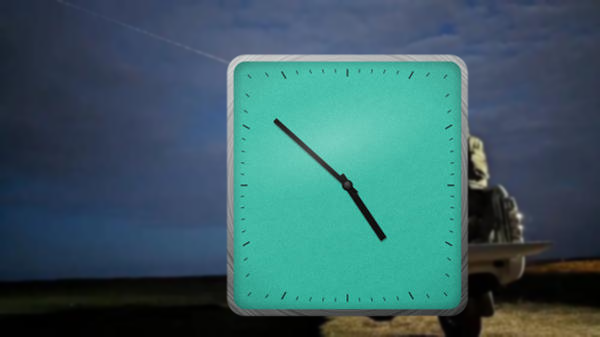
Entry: 4 h 52 min
